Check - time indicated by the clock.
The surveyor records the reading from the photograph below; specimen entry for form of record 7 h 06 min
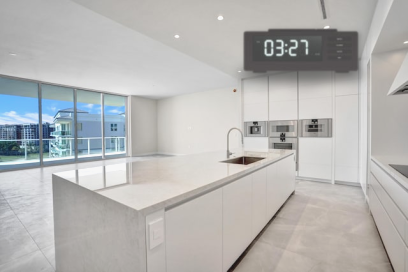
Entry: 3 h 27 min
